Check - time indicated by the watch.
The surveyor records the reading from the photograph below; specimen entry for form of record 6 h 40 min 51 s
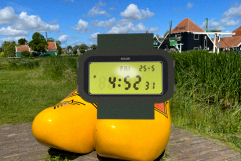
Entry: 4 h 52 min 31 s
